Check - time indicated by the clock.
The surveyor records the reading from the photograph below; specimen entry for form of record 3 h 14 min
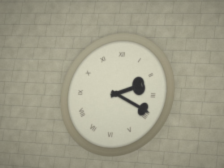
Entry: 2 h 19 min
